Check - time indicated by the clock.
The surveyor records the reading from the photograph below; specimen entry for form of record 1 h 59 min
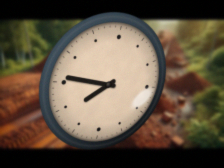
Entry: 7 h 46 min
